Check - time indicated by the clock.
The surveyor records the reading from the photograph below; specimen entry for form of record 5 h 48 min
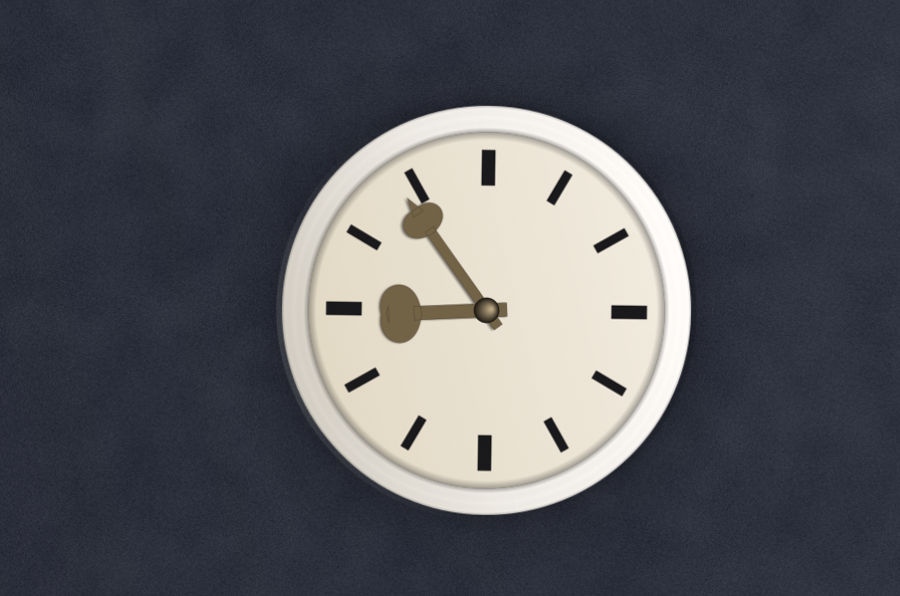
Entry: 8 h 54 min
